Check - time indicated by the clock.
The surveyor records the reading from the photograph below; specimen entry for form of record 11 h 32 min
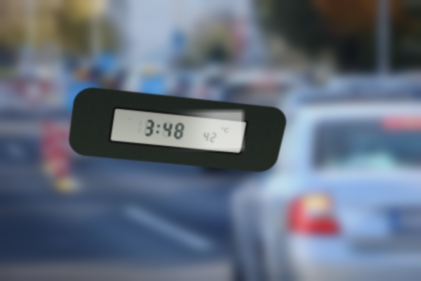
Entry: 3 h 48 min
